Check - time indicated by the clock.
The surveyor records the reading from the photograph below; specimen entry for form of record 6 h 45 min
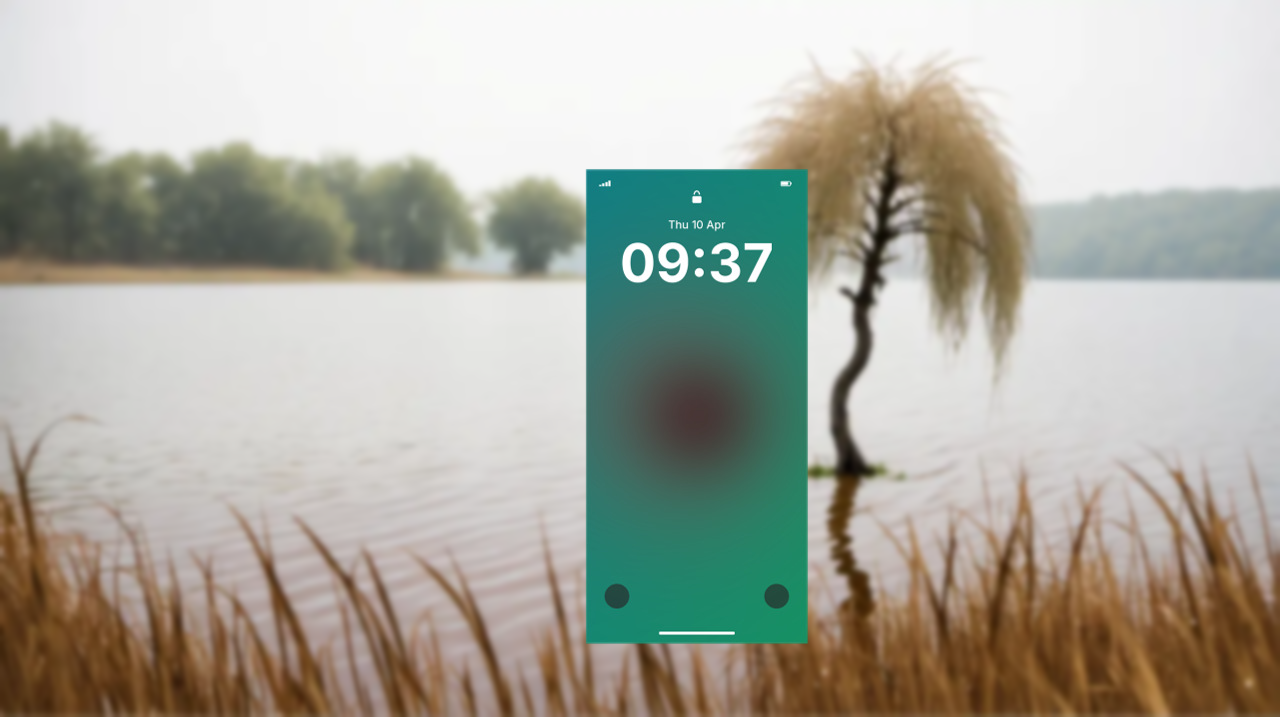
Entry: 9 h 37 min
